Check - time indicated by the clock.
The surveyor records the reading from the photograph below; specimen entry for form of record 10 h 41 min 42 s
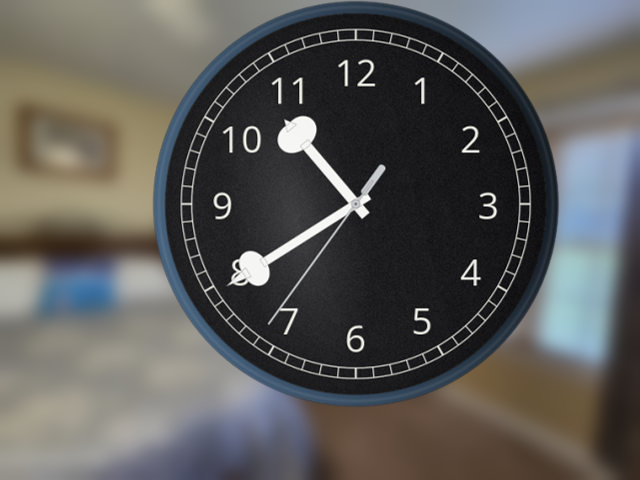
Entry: 10 h 39 min 36 s
